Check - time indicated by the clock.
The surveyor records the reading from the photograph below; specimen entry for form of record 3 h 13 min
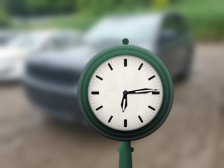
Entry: 6 h 14 min
